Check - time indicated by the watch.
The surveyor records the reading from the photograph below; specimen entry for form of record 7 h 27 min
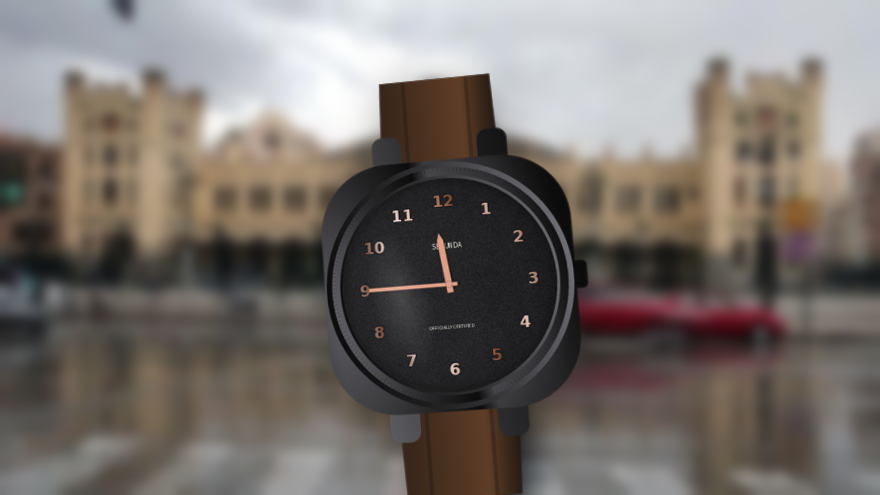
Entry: 11 h 45 min
